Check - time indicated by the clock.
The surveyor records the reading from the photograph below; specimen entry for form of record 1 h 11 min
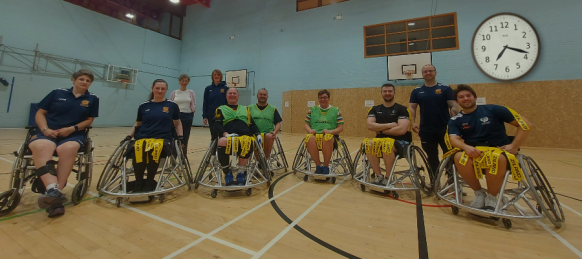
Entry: 7 h 18 min
